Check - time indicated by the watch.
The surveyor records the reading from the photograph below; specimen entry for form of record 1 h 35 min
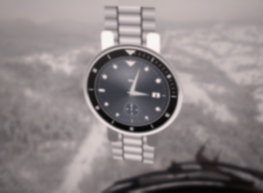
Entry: 3 h 03 min
